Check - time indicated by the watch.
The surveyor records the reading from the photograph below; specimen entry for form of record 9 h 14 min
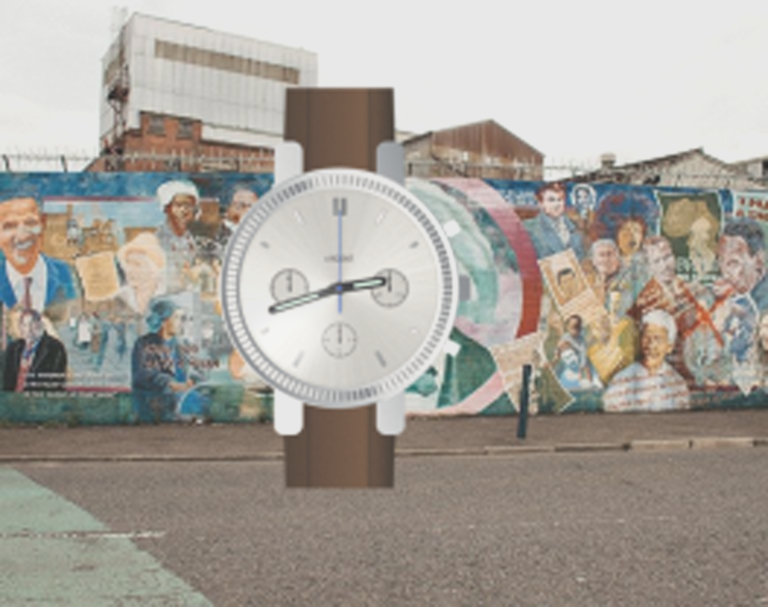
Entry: 2 h 42 min
